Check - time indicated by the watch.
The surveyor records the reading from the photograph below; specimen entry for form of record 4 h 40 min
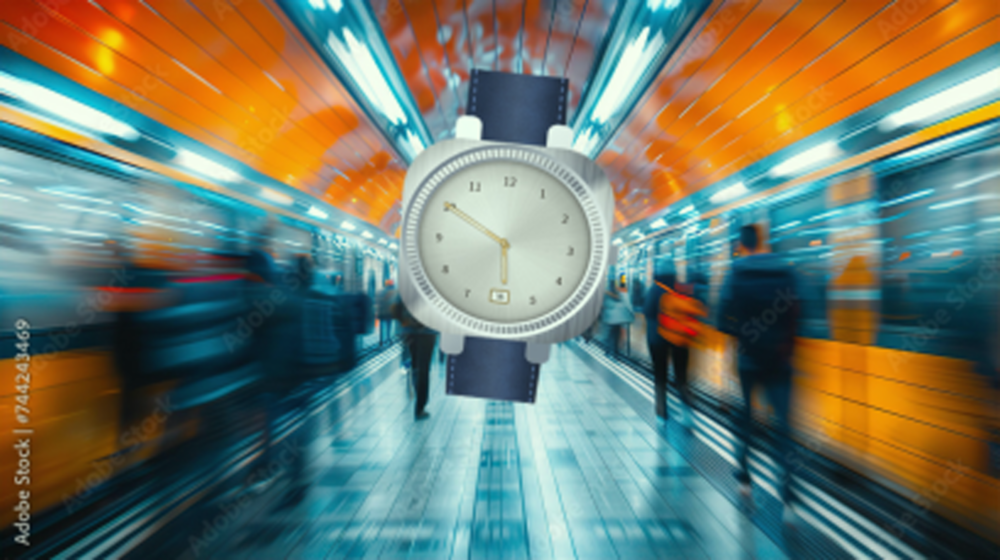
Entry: 5 h 50 min
